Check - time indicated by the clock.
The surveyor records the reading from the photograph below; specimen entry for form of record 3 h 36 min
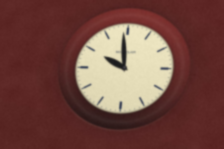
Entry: 9 h 59 min
